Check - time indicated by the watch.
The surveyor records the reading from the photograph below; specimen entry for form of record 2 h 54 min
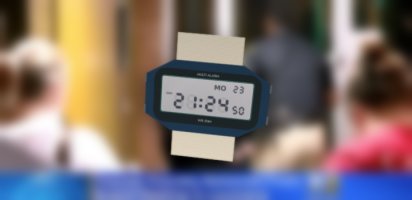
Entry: 21 h 24 min
